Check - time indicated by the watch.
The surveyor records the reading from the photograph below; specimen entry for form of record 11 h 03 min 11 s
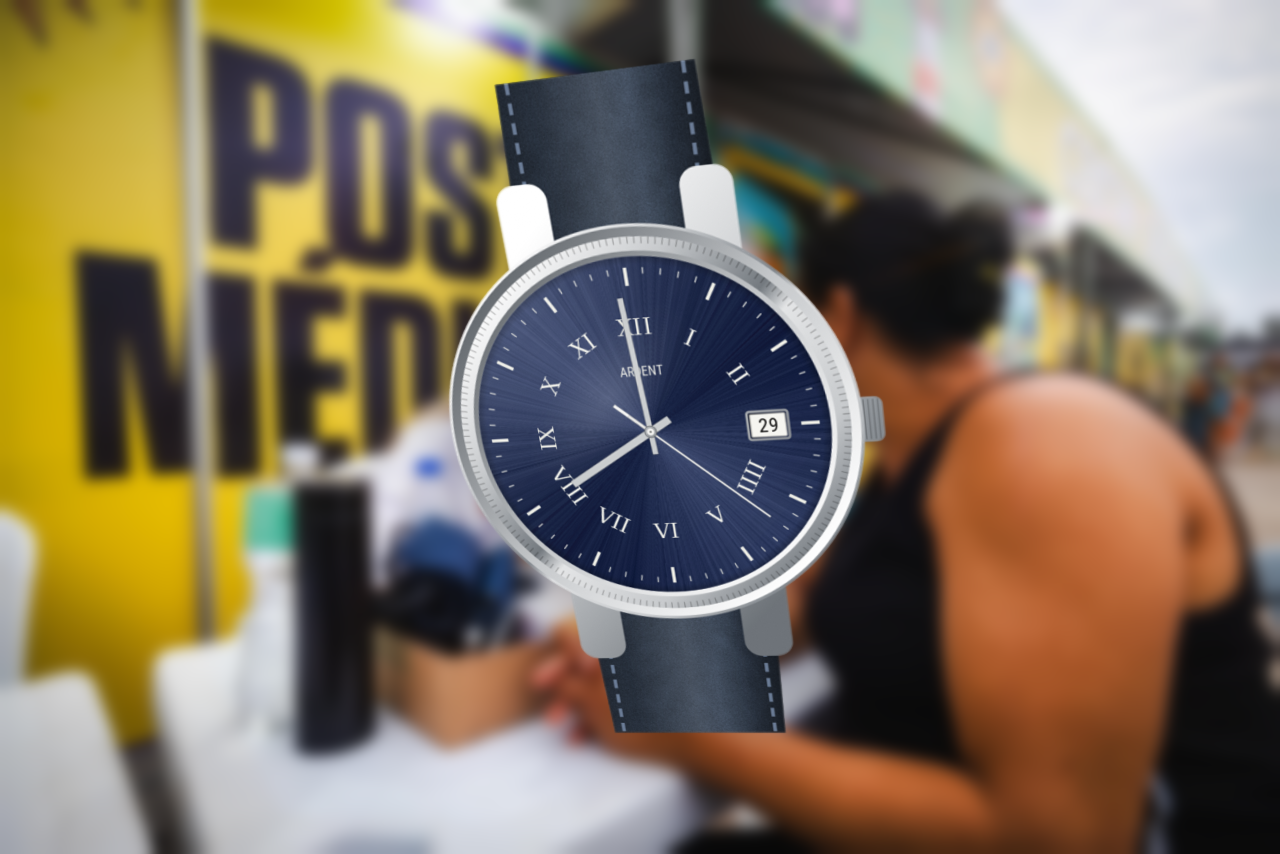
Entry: 7 h 59 min 22 s
